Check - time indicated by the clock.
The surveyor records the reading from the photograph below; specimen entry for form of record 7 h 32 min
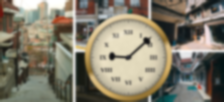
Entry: 9 h 08 min
